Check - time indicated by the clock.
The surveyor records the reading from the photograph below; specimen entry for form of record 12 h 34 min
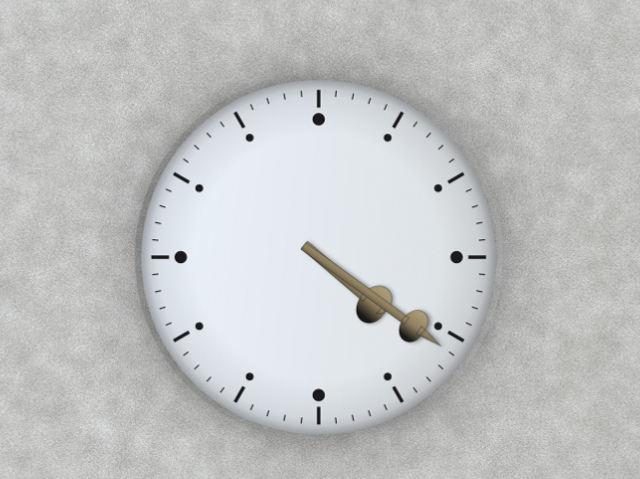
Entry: 4 h 21 min
